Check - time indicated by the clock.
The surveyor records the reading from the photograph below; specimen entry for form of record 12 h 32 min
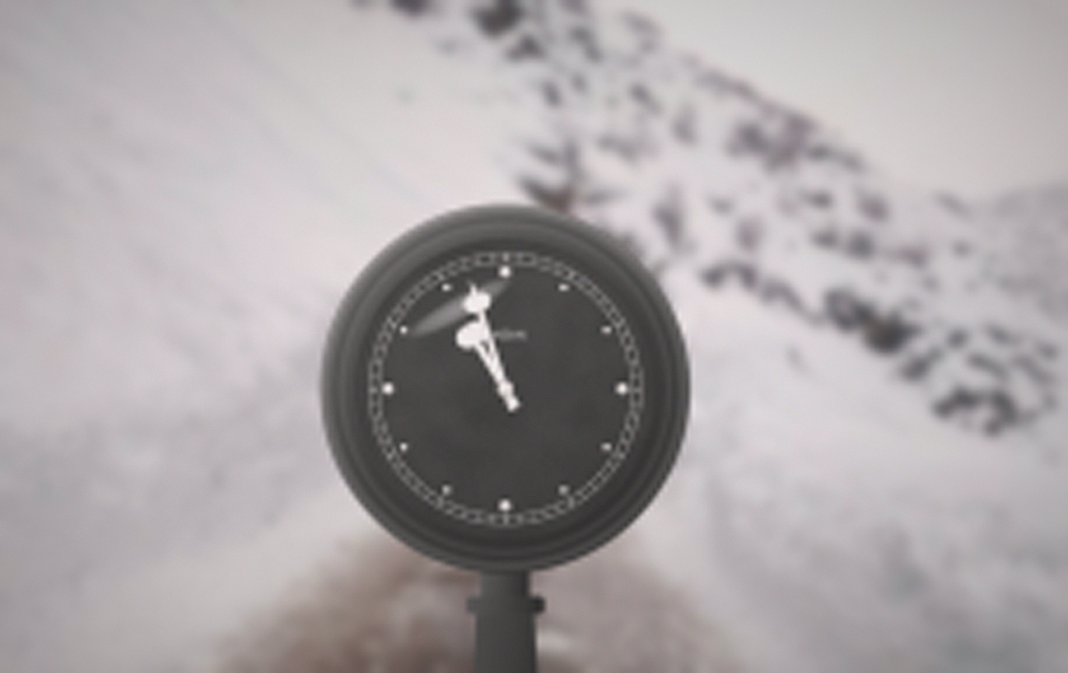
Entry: 10 h 57 min
